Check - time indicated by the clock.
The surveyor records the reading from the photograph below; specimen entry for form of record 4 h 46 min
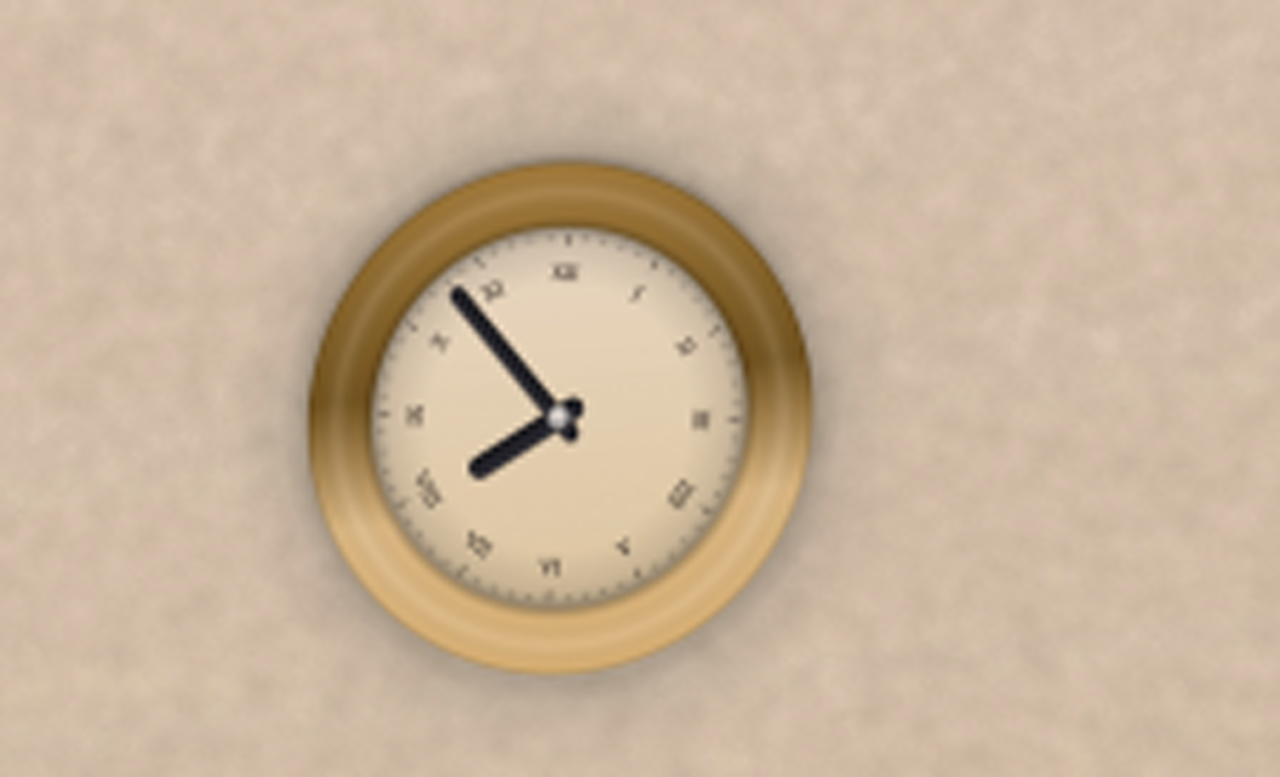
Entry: 7 h 53 min
